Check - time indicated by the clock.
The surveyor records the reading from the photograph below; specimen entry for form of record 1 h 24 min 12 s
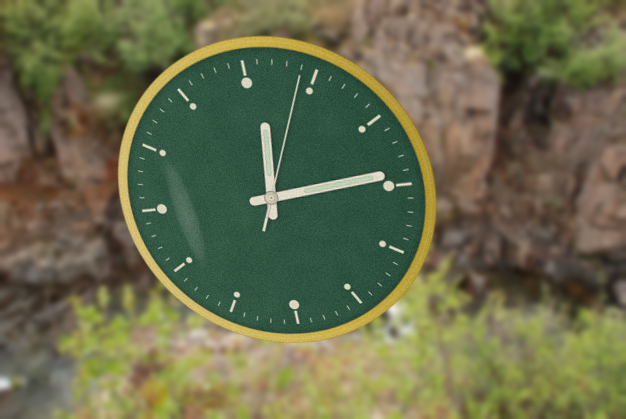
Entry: 12 h 14 min 04 s
